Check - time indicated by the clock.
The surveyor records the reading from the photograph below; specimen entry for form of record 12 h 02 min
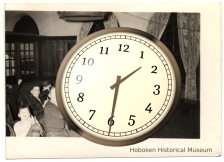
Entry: 1 h 30 min
